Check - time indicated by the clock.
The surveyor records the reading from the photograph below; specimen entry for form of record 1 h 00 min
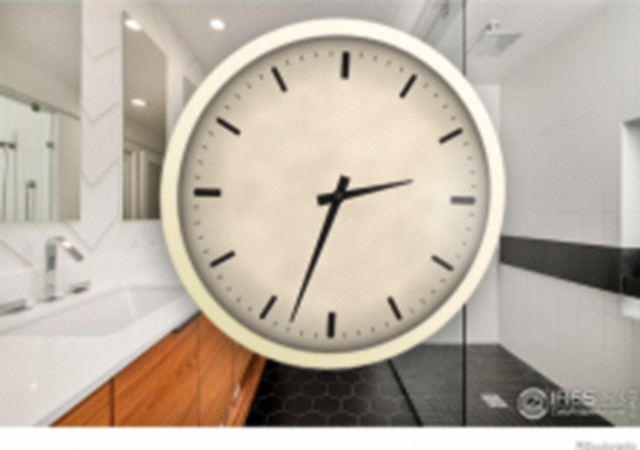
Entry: 2 h 33 min
